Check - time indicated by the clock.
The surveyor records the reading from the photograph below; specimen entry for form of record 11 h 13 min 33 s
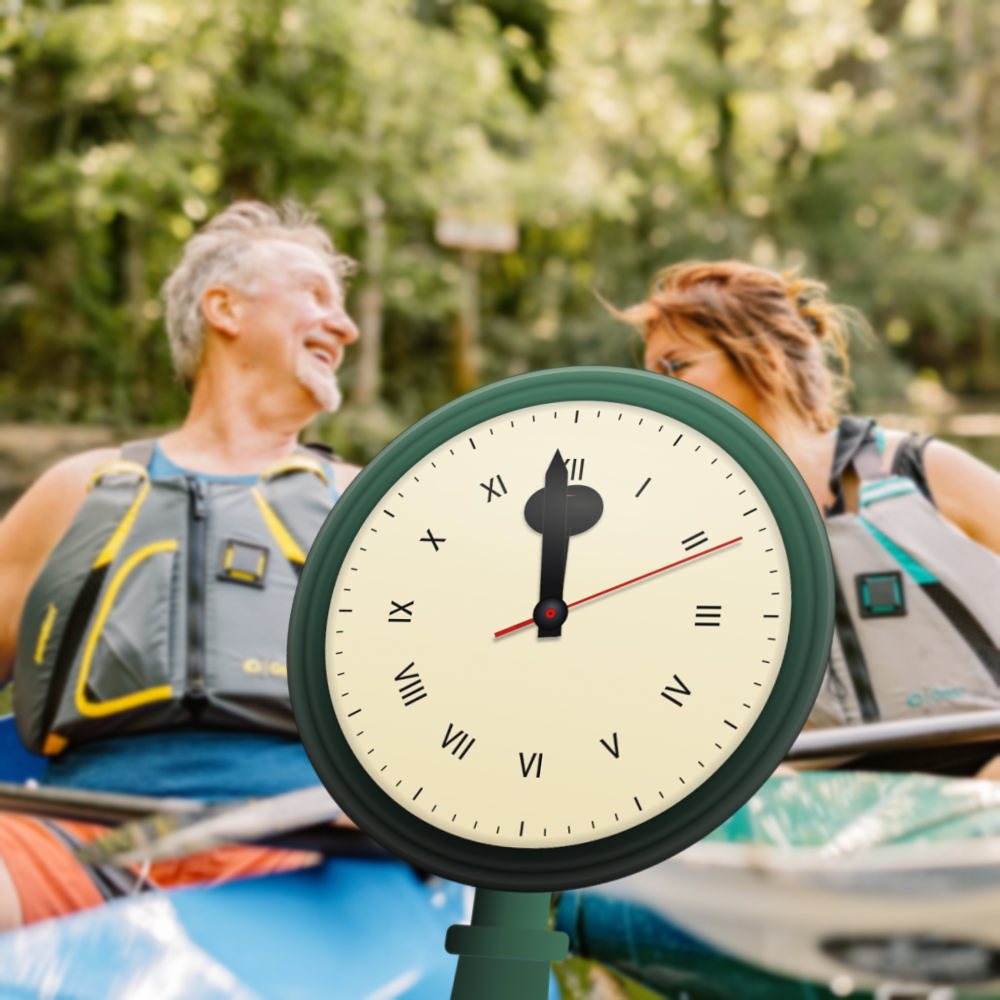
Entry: 11 h 59 min 11 s
